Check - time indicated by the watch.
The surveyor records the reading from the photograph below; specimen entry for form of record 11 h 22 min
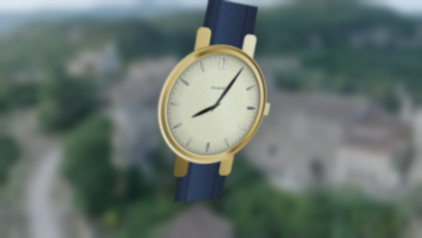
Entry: 8 h 05 min
